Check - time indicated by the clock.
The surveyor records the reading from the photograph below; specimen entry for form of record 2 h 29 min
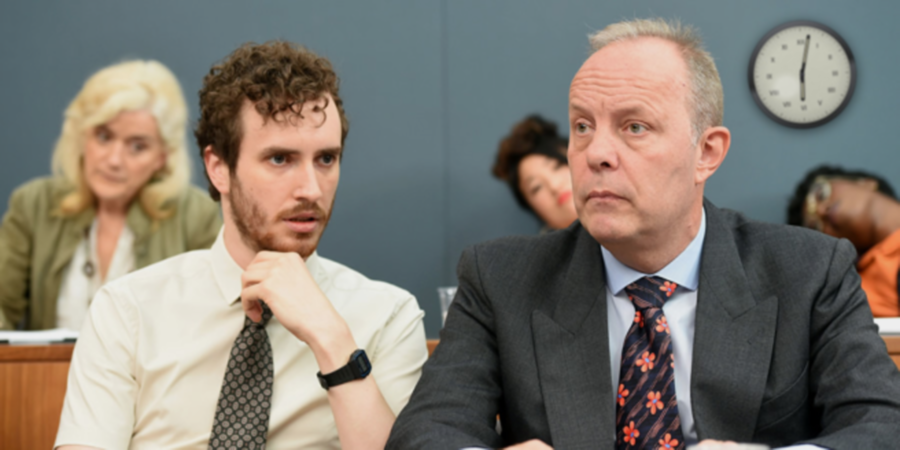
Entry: 6 h 02 min
